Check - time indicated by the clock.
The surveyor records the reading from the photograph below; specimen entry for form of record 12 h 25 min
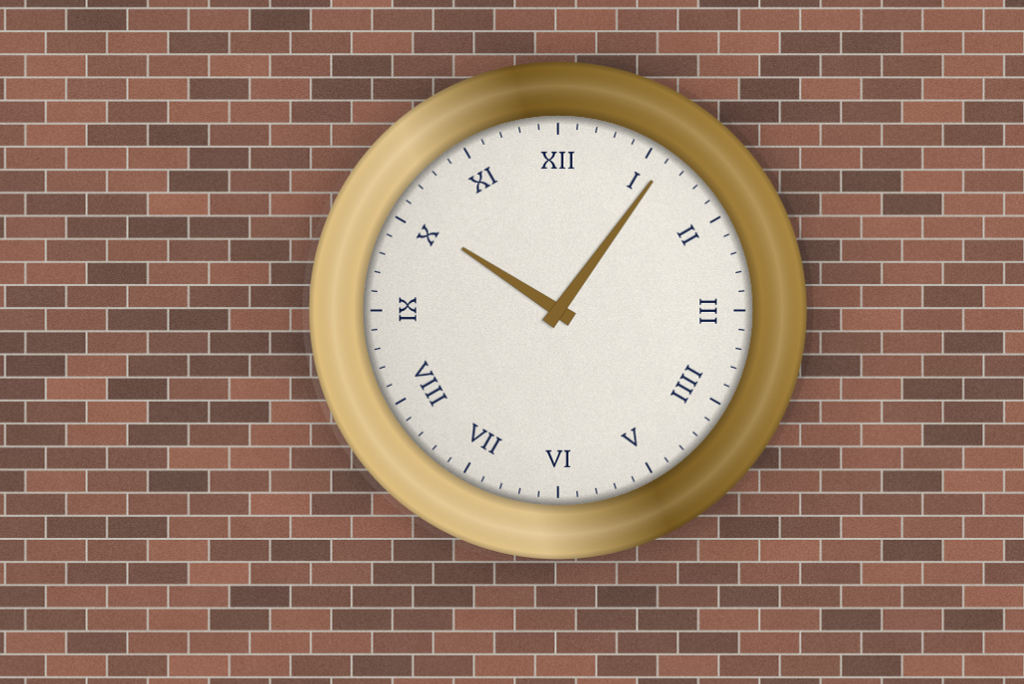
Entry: 10 h 06 min
